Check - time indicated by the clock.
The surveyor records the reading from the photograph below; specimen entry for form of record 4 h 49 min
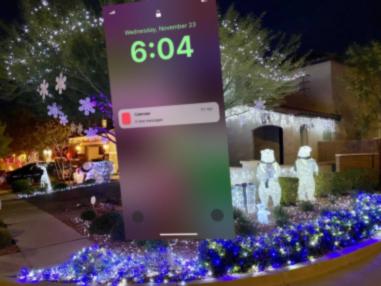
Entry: 6 h 04 min
